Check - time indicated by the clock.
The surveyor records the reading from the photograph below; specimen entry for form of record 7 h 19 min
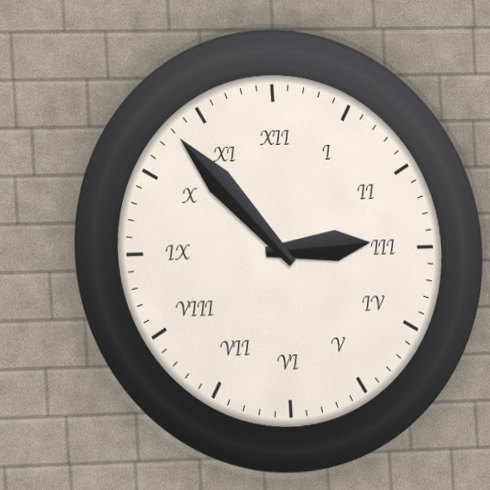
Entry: 2 h 53 min
